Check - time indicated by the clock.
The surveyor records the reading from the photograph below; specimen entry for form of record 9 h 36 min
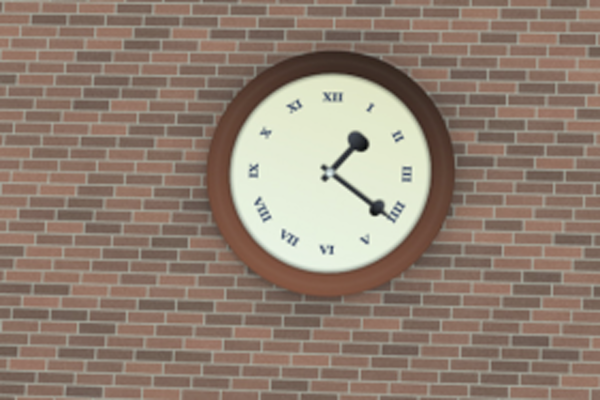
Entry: 1 h 21 min
